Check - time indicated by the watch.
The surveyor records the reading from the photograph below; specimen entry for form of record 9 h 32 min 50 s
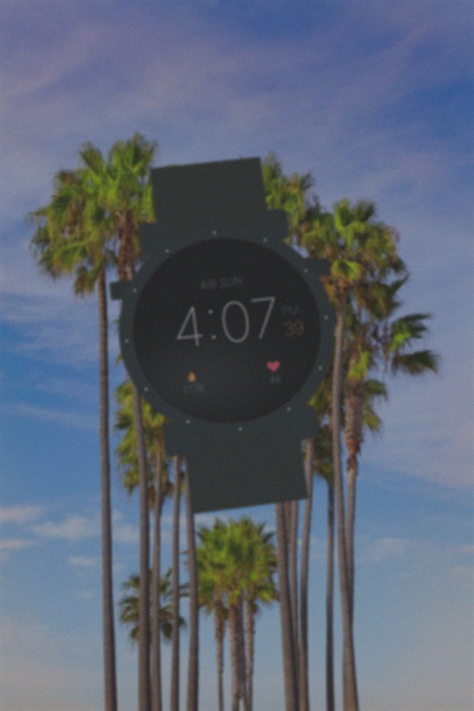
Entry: 4 h 07 min 39 s
